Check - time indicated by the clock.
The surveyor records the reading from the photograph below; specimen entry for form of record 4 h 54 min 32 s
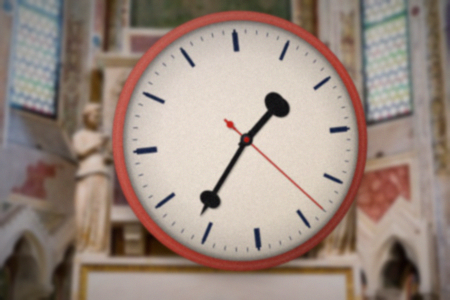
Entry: 1 h 36 min 23 s
